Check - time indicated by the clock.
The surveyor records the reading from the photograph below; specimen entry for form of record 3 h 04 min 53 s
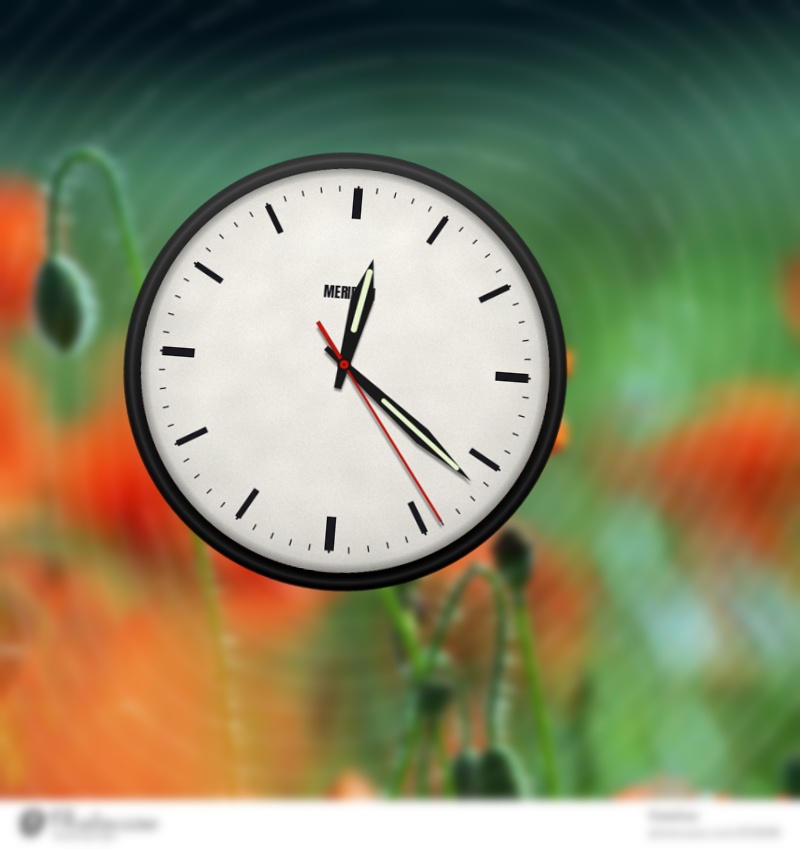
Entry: 12 h 21 min 24 s
